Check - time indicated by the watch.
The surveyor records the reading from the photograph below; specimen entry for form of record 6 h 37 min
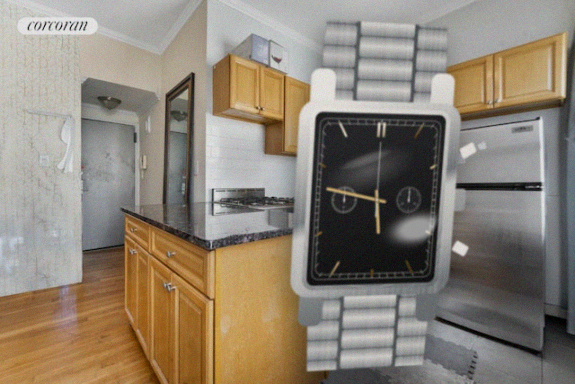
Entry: 5 h 47 min
